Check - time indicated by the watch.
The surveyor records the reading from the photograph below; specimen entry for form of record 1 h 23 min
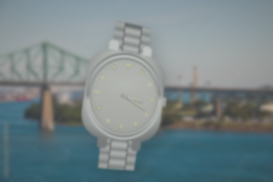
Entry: 3 h 19 min
